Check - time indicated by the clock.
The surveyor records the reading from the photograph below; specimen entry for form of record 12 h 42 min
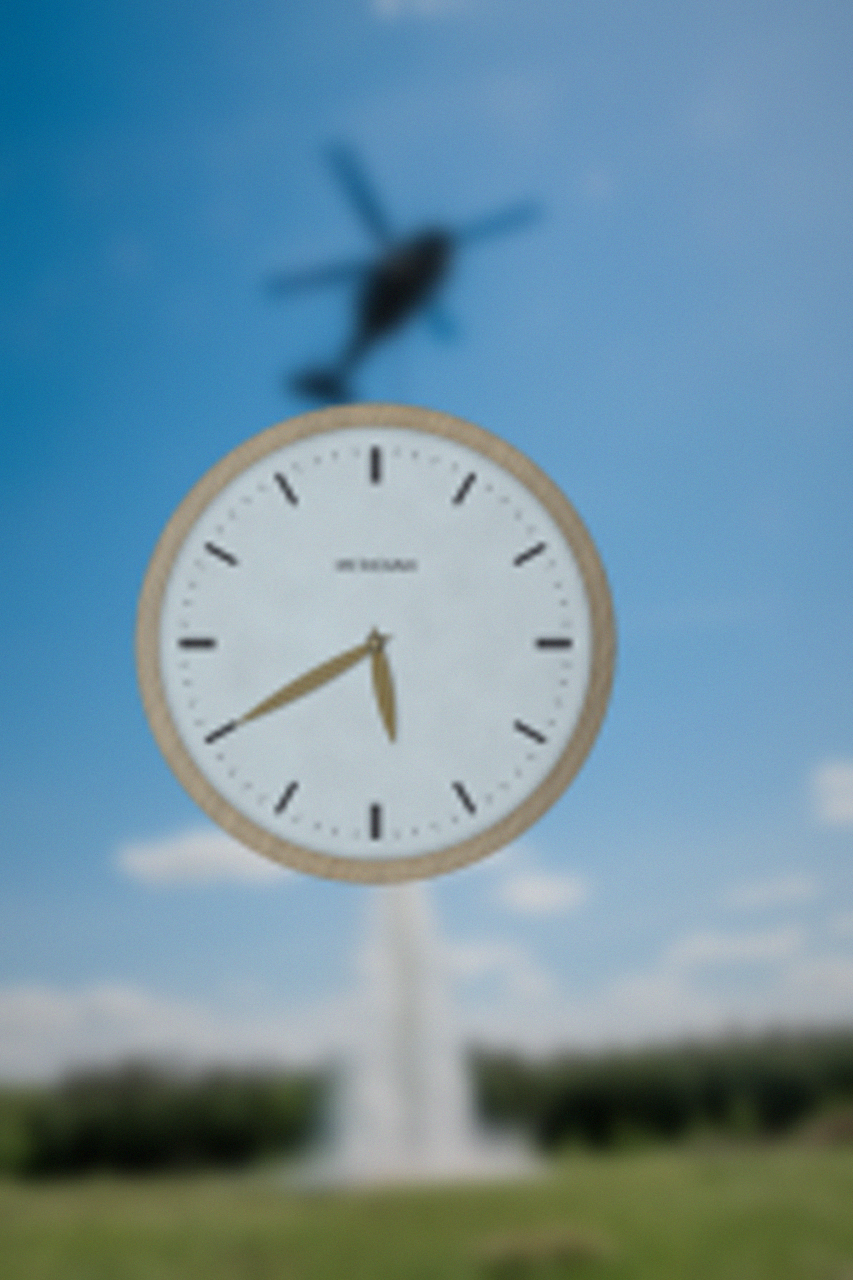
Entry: 5 h 40 min
